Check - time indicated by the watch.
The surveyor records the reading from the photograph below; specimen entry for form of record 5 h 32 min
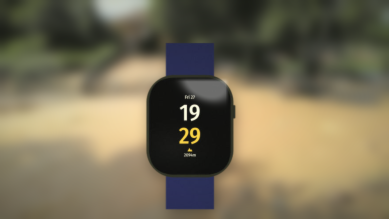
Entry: 19 h 29 min
